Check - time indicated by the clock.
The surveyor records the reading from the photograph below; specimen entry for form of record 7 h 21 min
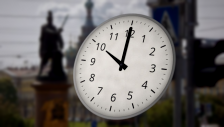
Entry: 10 h 00 min
